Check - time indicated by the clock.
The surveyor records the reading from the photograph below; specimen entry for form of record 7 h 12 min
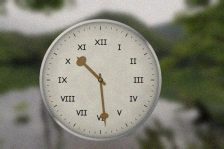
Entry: 10 h 29 min
